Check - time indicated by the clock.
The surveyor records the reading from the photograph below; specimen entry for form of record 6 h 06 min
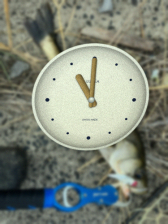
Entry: 11 h 00 min
